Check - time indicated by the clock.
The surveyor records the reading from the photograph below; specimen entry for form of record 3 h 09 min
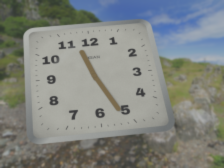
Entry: 11 h 26 min
